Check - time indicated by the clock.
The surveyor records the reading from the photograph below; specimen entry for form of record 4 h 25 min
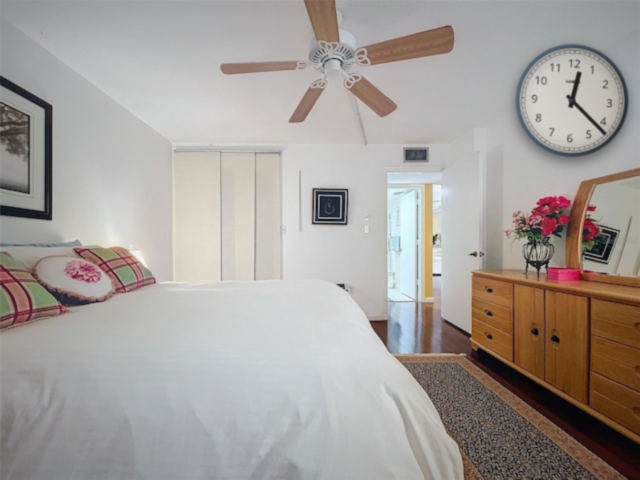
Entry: 12 h 22 min
